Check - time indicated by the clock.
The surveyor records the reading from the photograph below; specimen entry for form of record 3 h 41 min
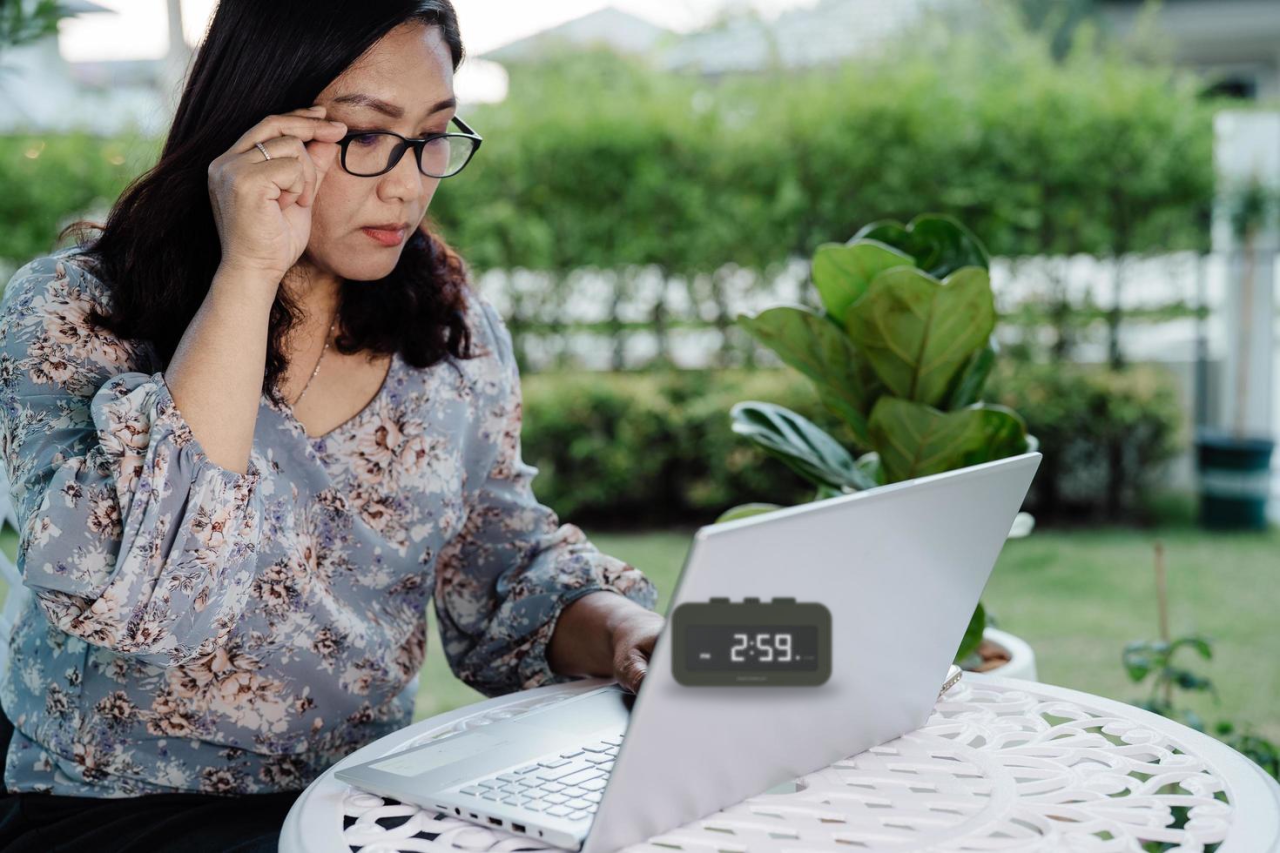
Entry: 2 h 59 min
